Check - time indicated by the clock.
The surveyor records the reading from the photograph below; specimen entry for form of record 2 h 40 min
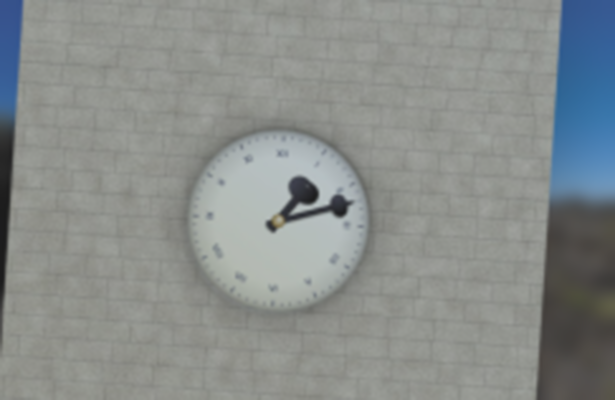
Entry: 1 h 12 min
